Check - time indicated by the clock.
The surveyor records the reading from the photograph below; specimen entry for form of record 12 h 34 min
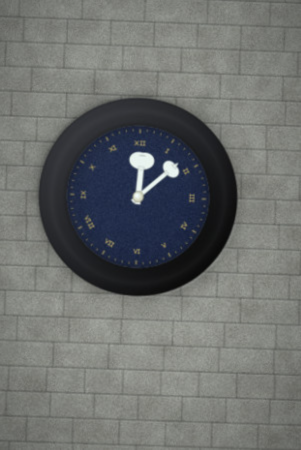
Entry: 12 h 08 min
